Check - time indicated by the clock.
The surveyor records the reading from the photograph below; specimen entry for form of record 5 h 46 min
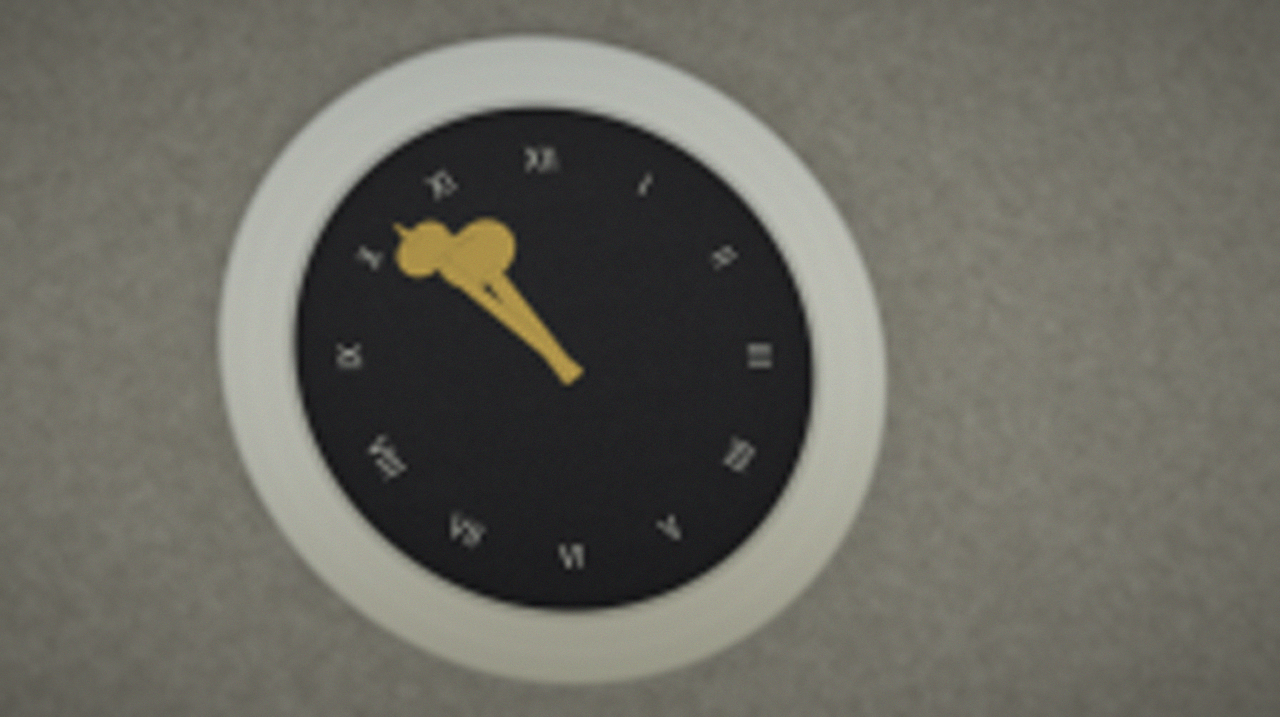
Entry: 10 h 52 min
